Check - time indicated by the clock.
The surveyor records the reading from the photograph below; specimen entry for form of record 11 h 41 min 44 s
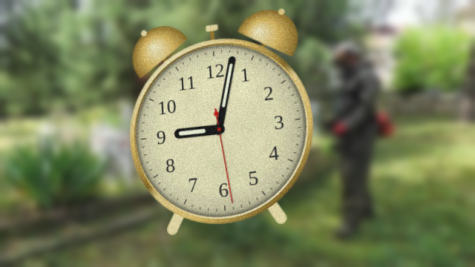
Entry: 9 h 02 min 29 s
